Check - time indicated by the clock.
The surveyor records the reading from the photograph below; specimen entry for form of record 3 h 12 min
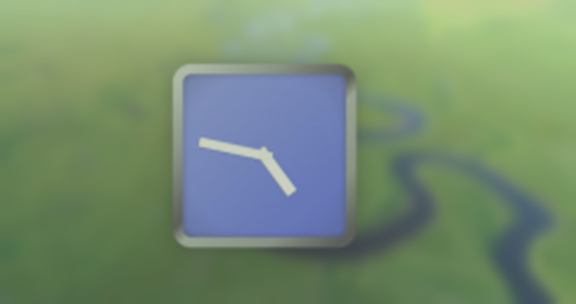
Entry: 4 h 47 min
